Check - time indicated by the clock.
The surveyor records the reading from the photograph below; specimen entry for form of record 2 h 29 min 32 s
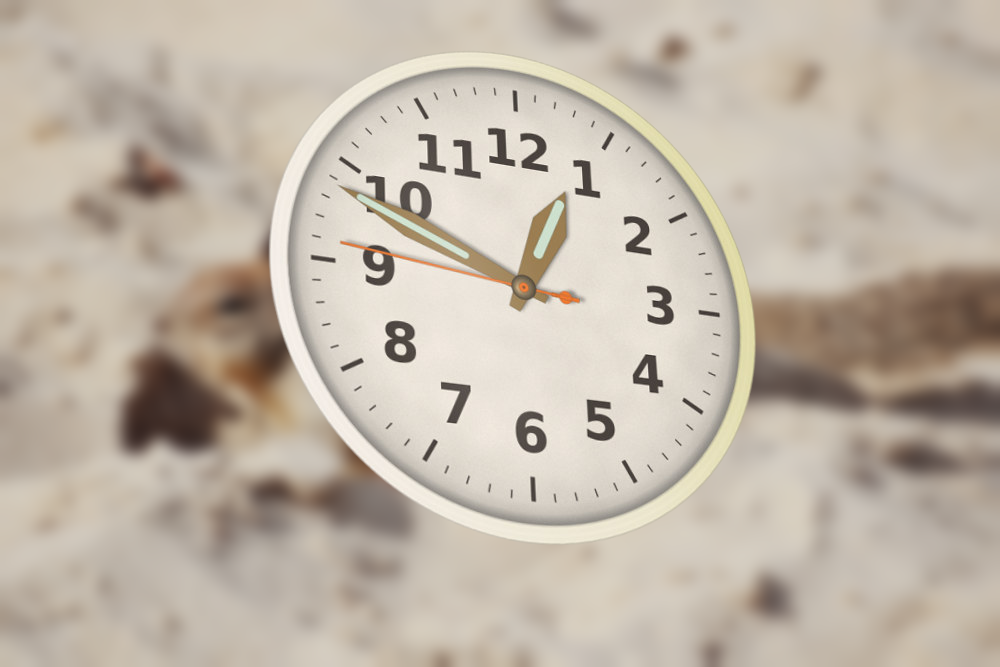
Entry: 12 h 48 min 46 s
